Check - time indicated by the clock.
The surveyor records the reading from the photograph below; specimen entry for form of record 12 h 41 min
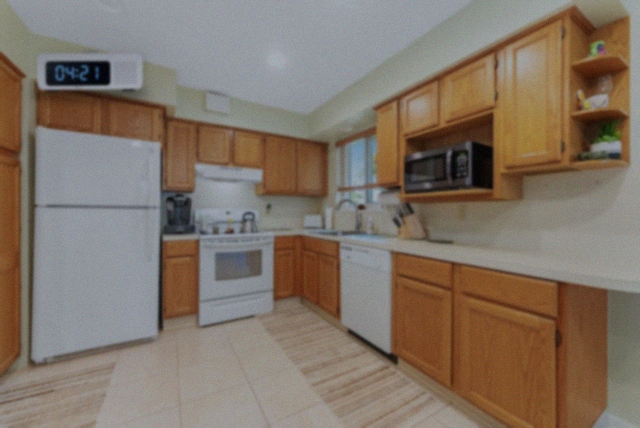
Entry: 4 h 21 min
